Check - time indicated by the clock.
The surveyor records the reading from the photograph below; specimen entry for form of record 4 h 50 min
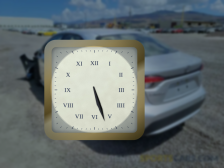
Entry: 5 h 27 min
